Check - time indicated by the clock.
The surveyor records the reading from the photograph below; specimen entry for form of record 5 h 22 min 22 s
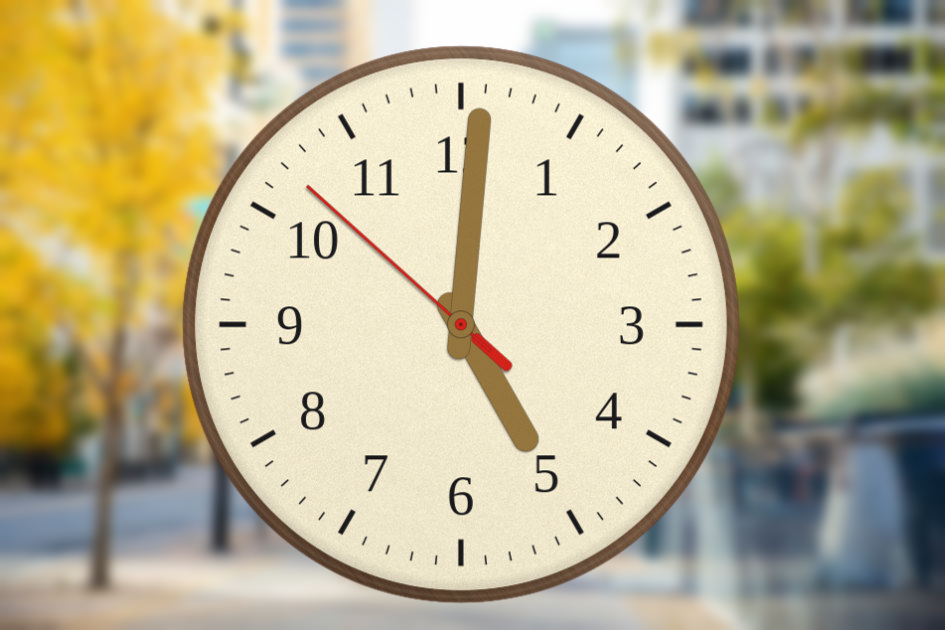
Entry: 5 h 00 min 52 s
